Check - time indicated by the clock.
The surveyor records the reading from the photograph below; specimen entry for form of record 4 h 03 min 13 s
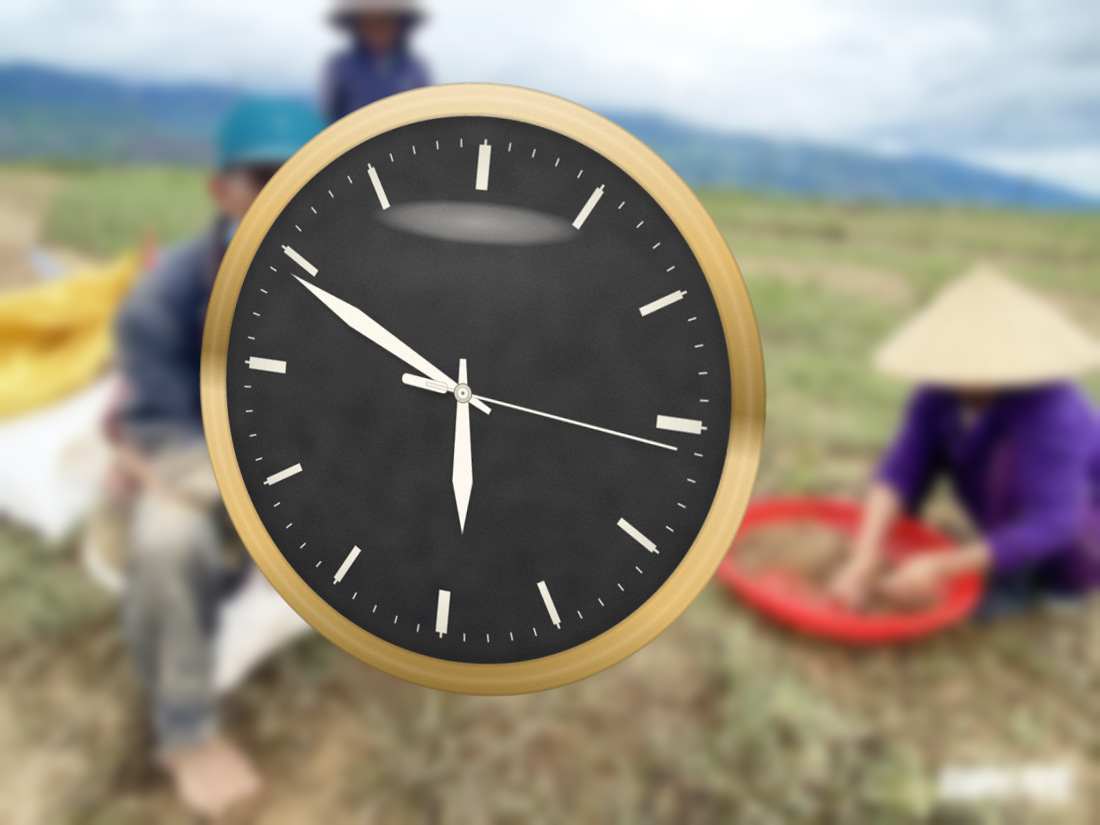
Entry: 5 h 49 min 16 s
